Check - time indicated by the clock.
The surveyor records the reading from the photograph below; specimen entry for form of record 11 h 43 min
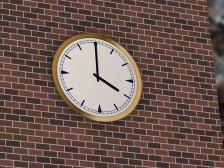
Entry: 4 h 00 min
